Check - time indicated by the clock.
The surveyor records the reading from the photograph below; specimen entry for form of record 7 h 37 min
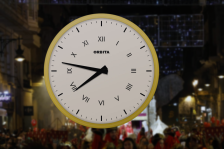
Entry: 7 h 47 min
